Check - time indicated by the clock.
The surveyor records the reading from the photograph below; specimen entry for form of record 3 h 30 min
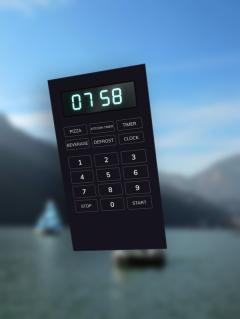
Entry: 7 h 58 min
